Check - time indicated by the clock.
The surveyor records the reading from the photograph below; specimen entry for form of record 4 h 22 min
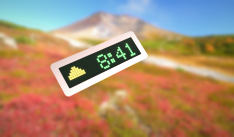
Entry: 8 h 41 min
